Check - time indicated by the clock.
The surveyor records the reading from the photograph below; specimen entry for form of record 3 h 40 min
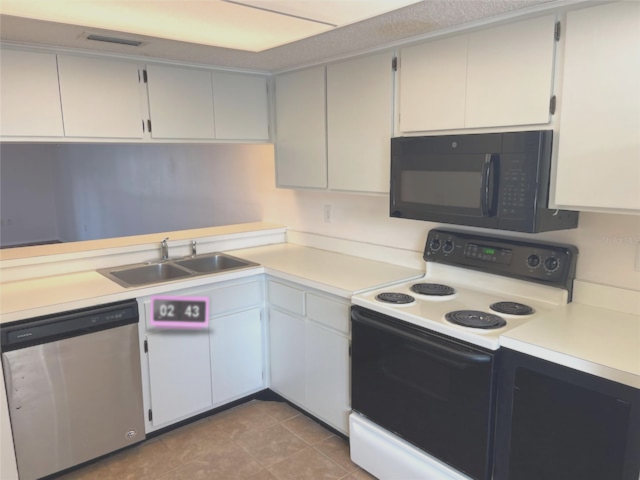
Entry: 2 h 43 min
